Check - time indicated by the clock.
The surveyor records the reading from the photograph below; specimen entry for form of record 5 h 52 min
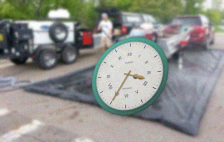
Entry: 3 h 35 min
